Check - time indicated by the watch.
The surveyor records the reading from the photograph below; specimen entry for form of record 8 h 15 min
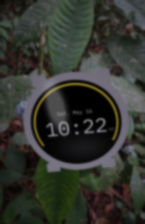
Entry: 10 h 22 min
